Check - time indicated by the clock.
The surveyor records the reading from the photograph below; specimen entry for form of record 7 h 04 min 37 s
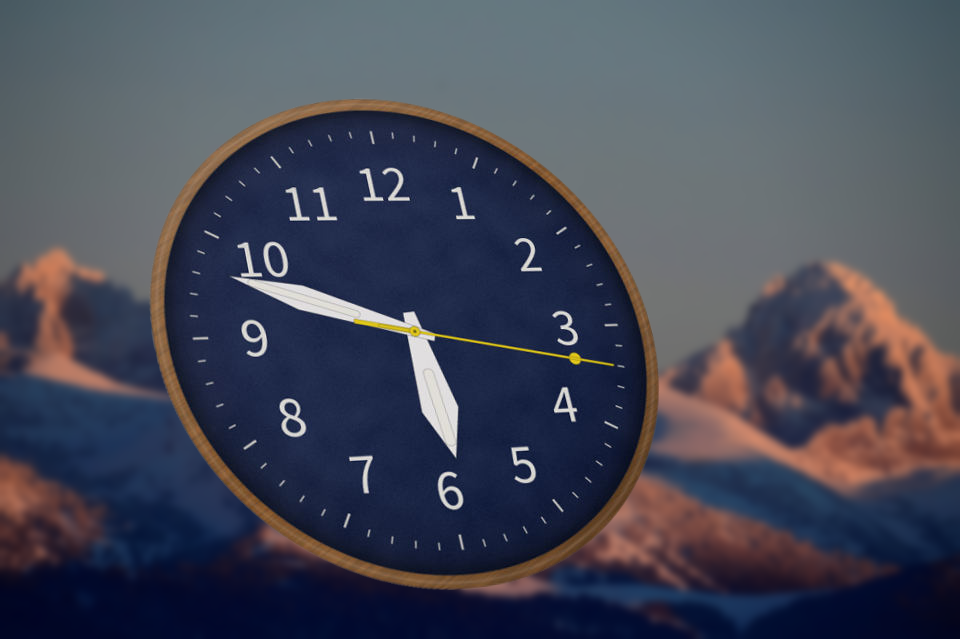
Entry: 5 h 48 min 17 s
